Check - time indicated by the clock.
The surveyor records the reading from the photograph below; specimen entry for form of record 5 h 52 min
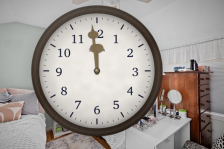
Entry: 11 h 59 min
